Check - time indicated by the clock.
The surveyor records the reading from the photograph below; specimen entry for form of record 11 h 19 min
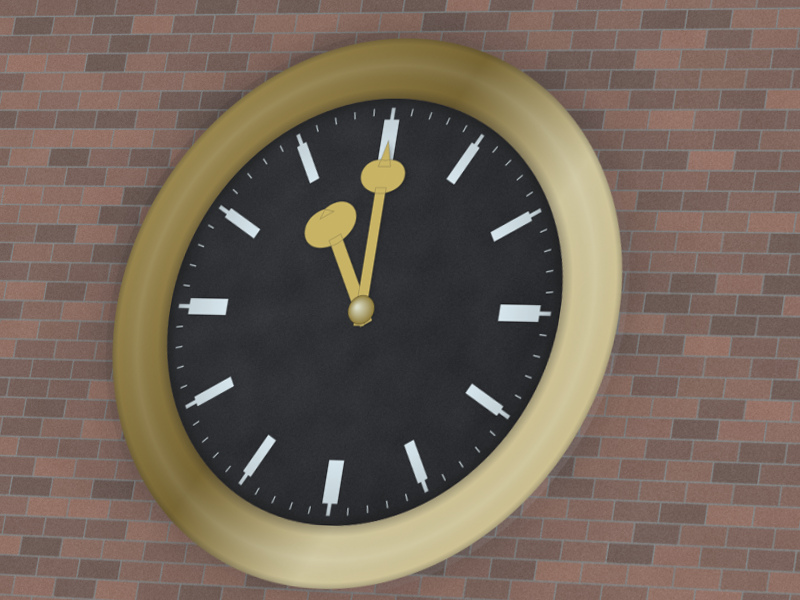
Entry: 11 h 00 min
